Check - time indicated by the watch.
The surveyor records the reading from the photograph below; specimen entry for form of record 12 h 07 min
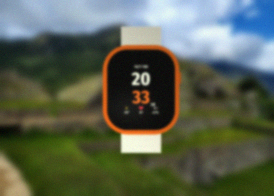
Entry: 20 h 33 min
